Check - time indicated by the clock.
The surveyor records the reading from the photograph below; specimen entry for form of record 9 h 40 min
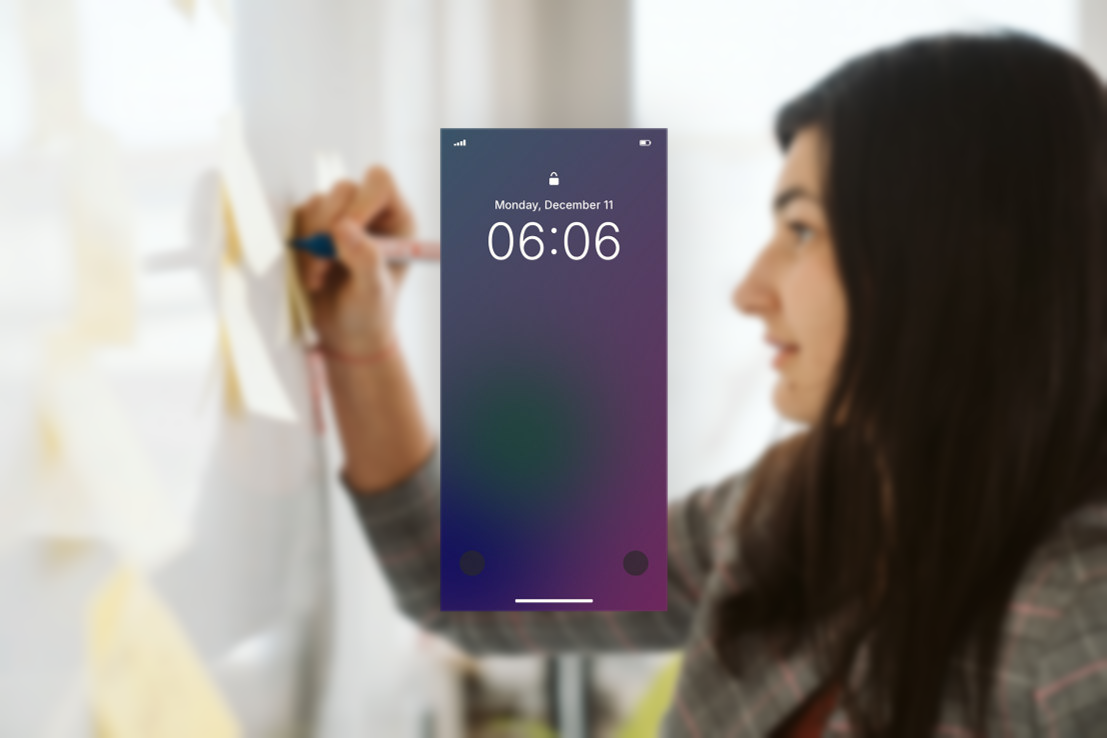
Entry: 6 h 06 min
